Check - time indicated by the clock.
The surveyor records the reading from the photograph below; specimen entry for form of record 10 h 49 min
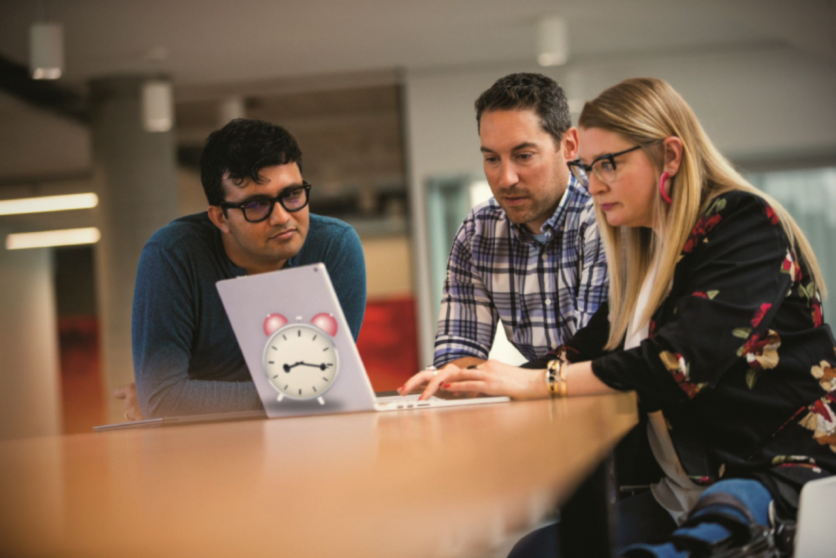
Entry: 8 h 16 min
